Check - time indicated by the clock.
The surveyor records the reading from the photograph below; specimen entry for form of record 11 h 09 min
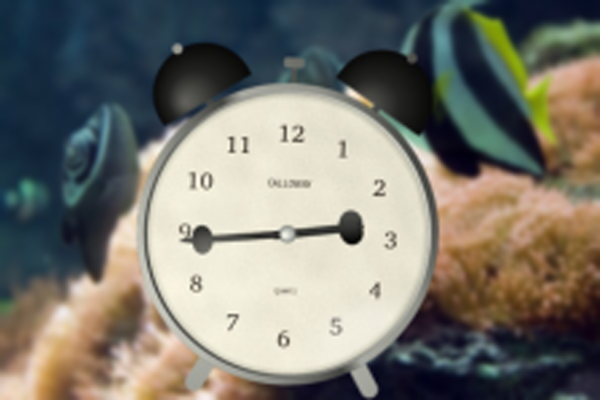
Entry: 2 h 44 min
